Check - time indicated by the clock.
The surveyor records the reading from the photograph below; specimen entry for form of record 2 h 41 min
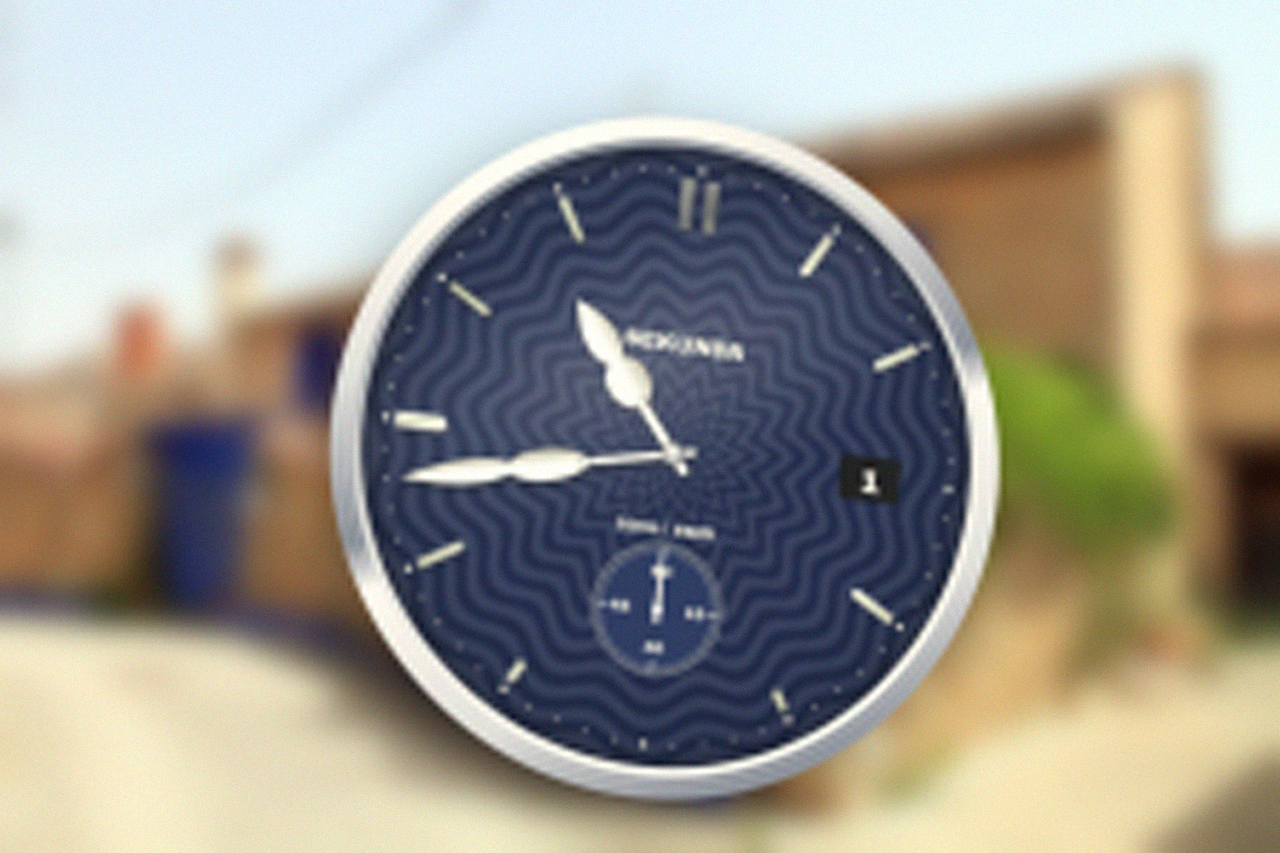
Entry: 10 h 43 min
